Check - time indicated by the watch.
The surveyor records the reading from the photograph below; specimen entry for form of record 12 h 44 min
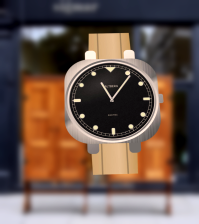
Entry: 11 h 06 min
